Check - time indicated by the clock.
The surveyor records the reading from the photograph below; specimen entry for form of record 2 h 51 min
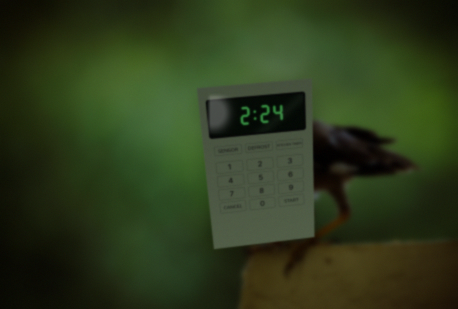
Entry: 2 h 24 min
